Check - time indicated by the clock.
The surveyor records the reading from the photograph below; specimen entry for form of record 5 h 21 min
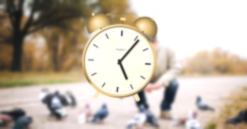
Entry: 5 h 06 min
